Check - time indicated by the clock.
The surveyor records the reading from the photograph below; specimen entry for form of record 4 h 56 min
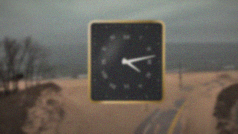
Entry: 4 h 13 min
